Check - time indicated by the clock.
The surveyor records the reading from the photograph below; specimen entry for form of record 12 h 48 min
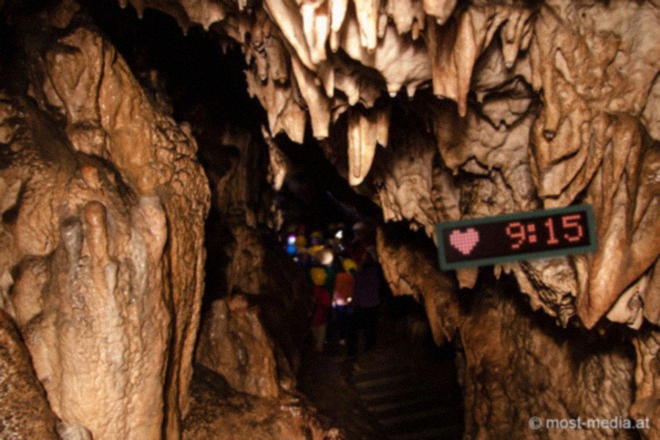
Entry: 9 h 15 min
